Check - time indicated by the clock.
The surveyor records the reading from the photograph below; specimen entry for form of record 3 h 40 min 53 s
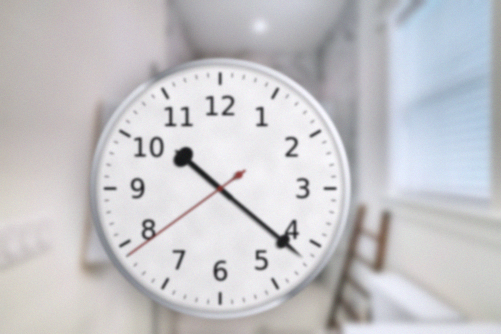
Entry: 10 h 21 min 39 s
